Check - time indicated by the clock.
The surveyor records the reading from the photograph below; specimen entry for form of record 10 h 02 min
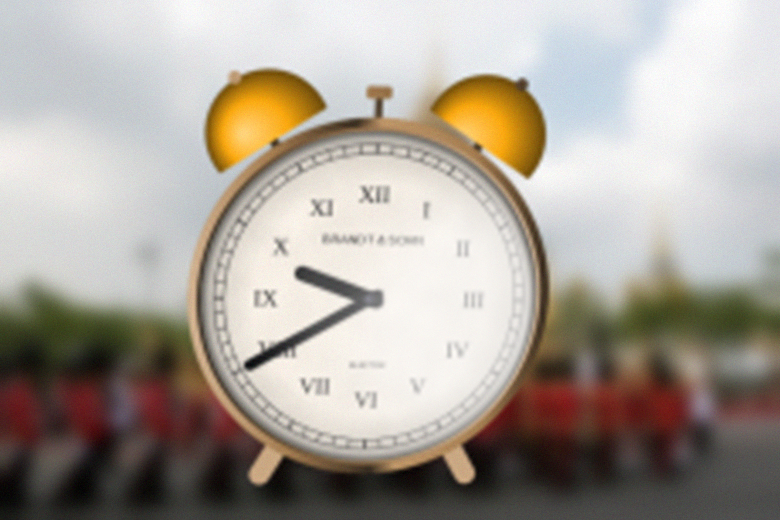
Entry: 9 h 40 min
